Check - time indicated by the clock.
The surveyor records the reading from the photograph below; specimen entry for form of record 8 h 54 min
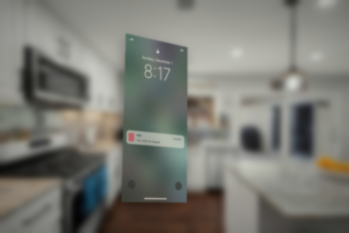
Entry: 8 h 17 min
